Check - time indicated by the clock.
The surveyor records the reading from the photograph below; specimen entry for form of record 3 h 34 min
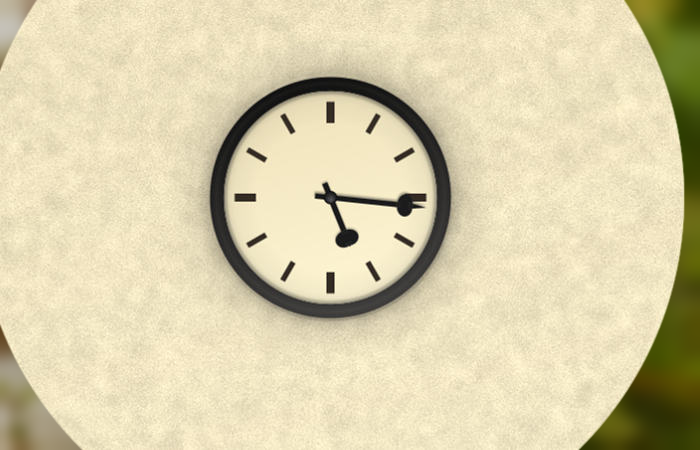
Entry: 5 h 16 min
